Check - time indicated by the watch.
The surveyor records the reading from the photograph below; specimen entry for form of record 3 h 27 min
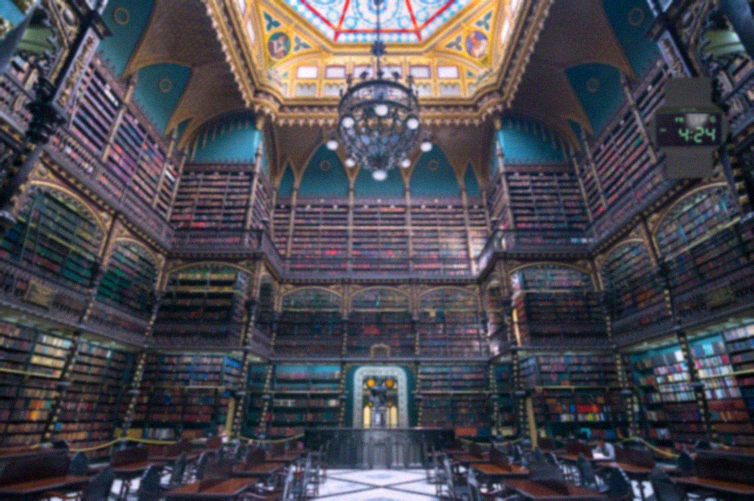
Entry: 4 h 24 min
